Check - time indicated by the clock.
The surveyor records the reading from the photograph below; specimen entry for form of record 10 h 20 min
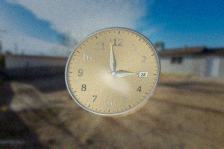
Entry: 2 h 58 min
